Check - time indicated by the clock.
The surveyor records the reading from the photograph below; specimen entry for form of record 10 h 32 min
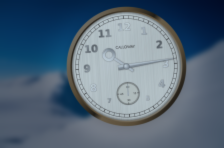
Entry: 10 h 14 min
